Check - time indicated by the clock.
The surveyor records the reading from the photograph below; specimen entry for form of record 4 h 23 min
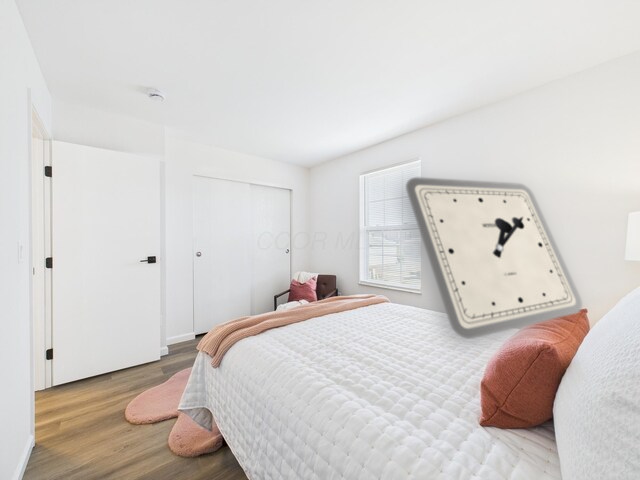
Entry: 1 h 09 min
